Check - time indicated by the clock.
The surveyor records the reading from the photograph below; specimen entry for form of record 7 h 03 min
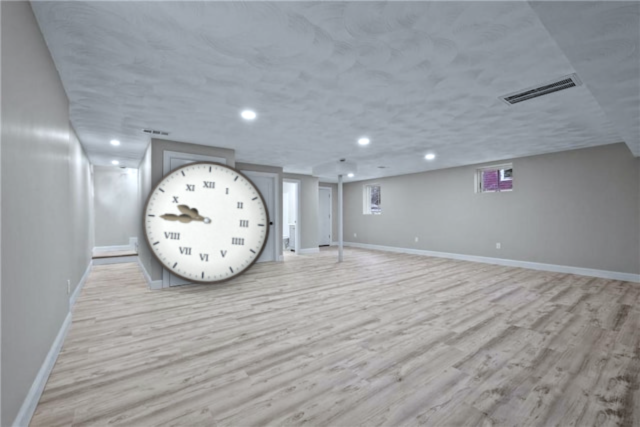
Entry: 9 h 45 min
